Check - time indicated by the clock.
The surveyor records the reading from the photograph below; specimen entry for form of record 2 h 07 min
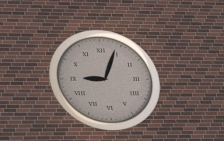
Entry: 9 h 04 min
